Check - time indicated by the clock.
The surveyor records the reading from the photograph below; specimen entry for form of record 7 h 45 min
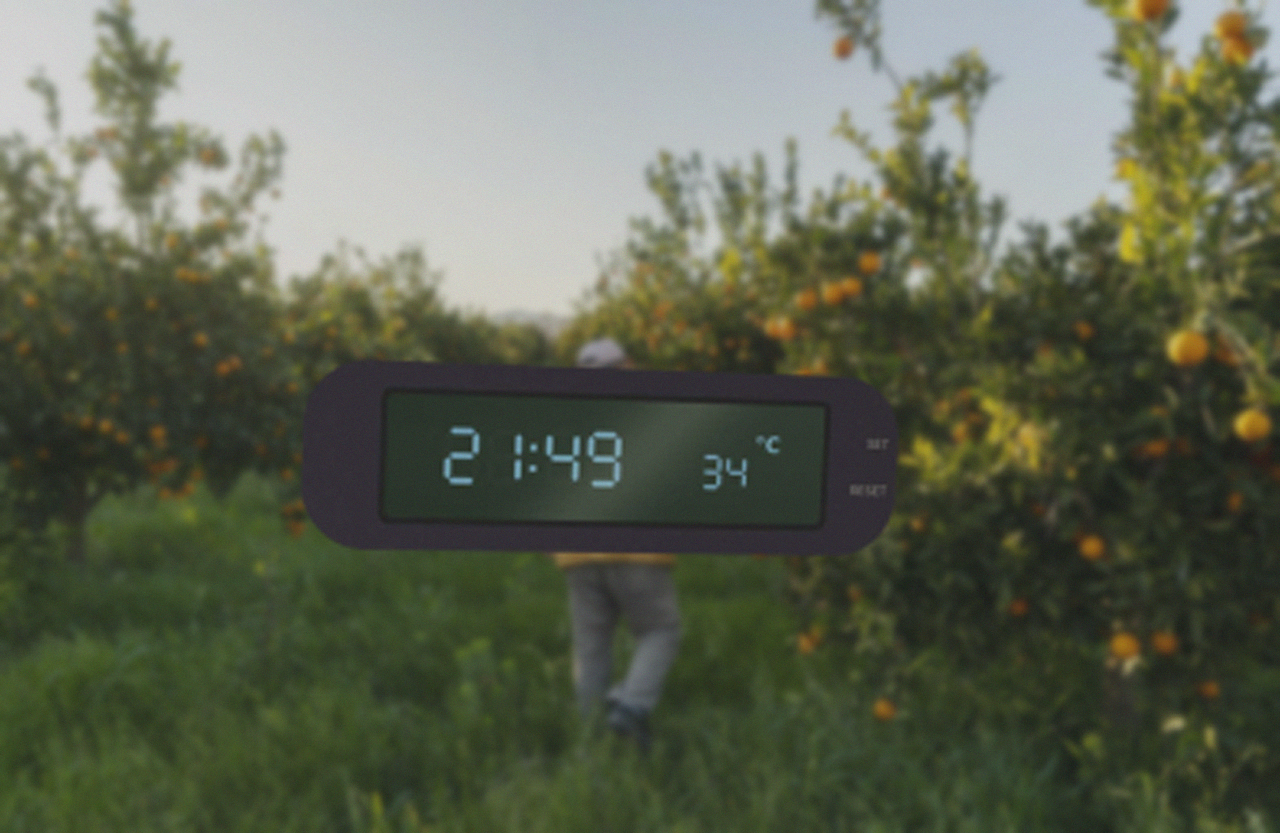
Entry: 21 h 49 min
